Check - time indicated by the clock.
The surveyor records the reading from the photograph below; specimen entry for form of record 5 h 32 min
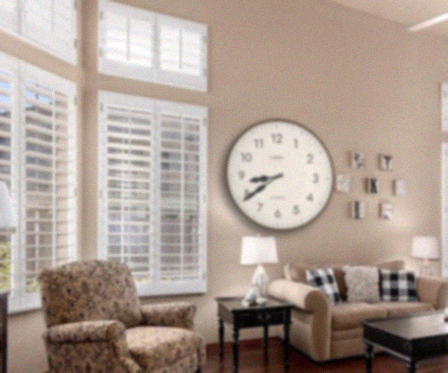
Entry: 8 h 39 min
